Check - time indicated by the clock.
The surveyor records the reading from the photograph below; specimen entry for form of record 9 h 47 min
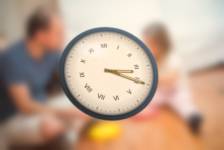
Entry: 3 h 20 min
